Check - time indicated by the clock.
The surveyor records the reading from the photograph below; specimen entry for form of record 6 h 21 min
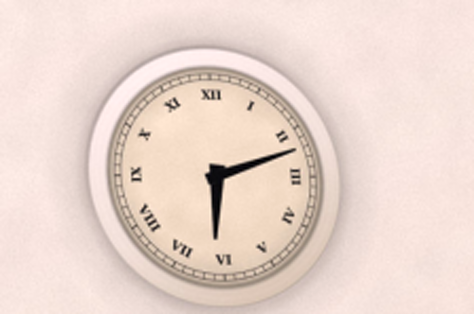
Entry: 6 h 12 min
